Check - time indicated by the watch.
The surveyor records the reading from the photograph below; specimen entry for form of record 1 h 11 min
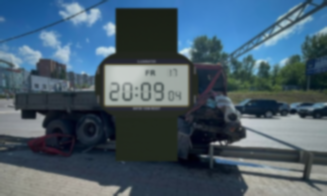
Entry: 20 h 09 min
